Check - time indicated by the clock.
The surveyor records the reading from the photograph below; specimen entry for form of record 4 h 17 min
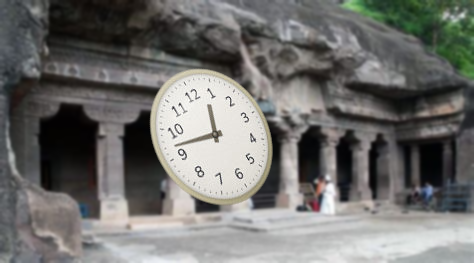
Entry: 12 h 47 min
